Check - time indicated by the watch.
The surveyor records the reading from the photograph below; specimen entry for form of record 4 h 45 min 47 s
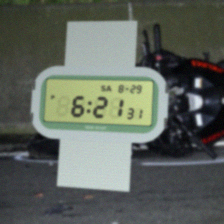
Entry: 6 h 21 min 31 s
